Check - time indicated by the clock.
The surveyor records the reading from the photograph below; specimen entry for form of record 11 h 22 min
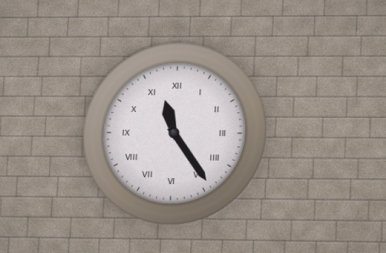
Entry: 11 h 24 min
